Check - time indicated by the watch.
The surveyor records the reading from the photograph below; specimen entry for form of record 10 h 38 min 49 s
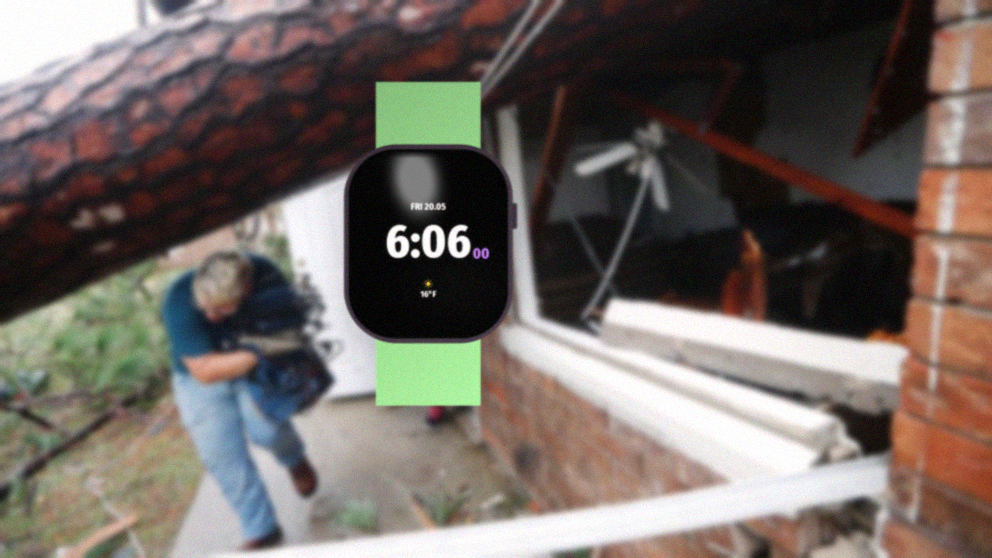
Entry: 6 h 06 min 00 s
